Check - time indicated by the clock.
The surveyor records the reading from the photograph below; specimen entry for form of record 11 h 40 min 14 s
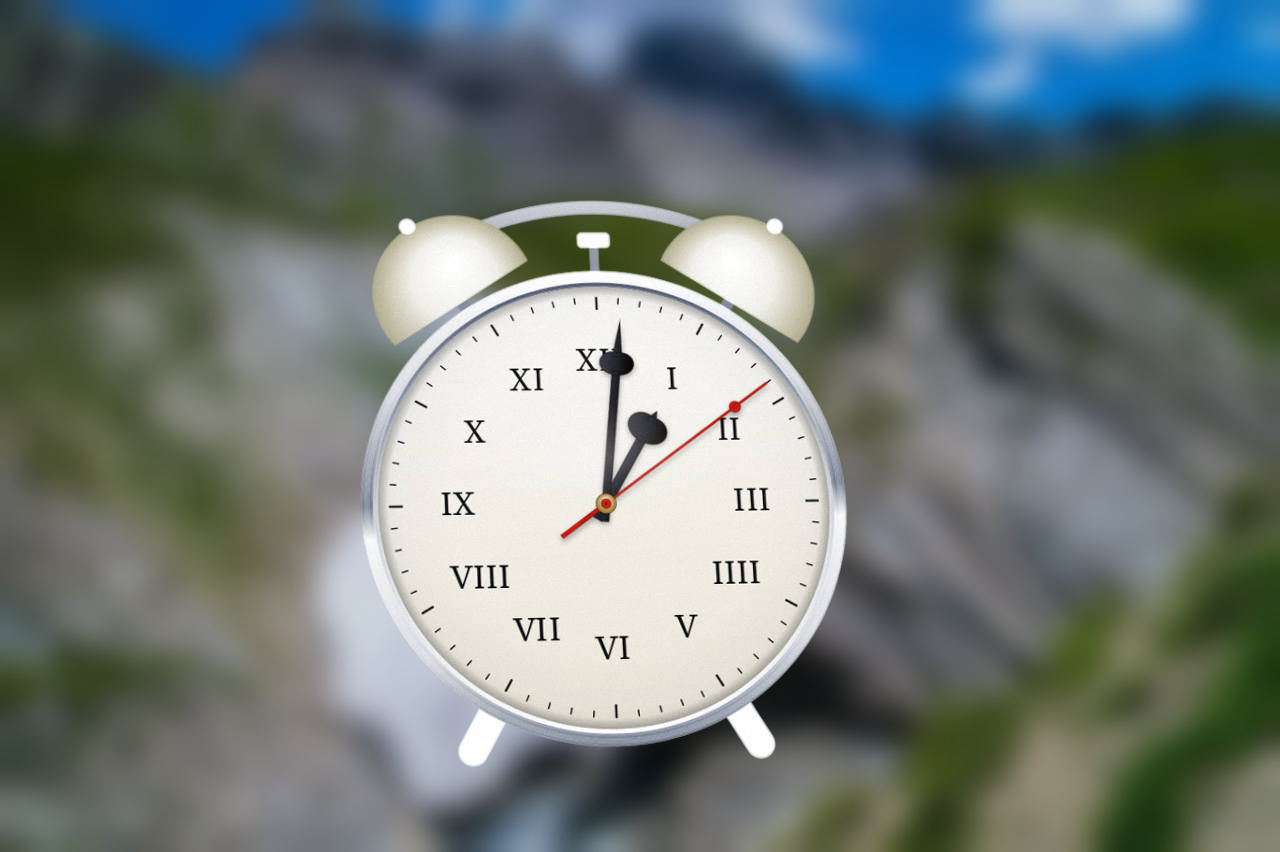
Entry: 1 h 01 min 09 s
